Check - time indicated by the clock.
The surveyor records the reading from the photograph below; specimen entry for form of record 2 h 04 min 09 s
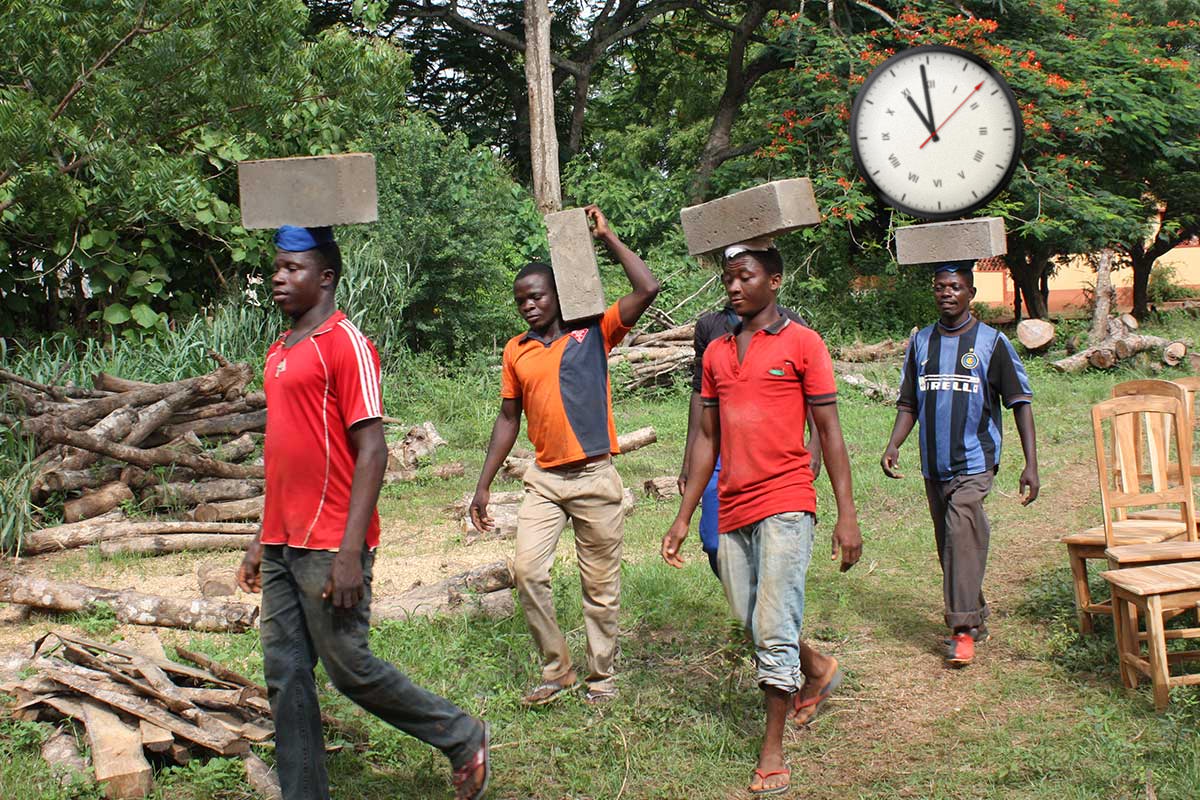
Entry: 10 h 59 min 08 s
